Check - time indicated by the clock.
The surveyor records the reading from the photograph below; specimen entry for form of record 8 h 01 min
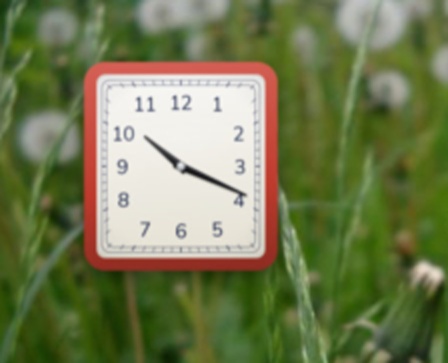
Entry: 10 h 19 min
